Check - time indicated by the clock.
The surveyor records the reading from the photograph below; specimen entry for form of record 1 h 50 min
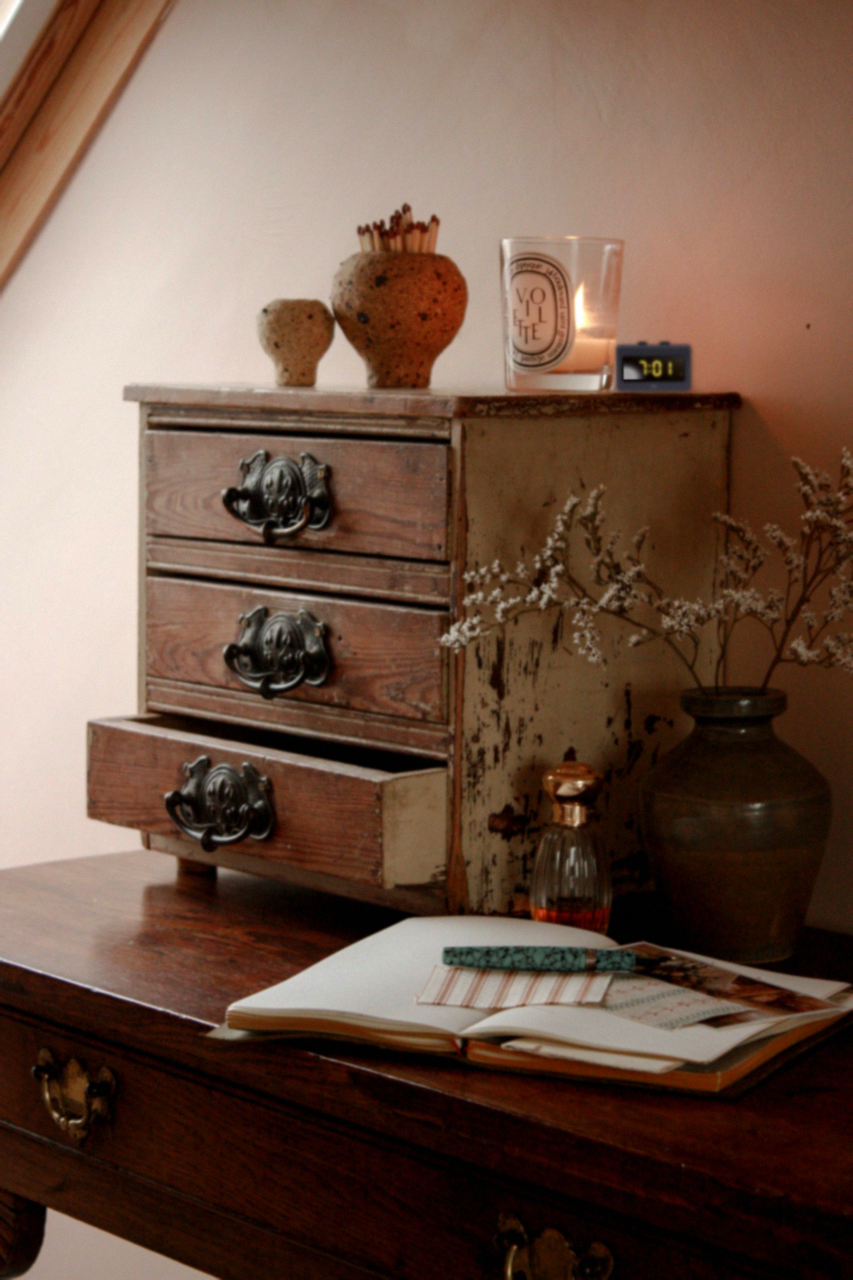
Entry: 7 h 01 min
